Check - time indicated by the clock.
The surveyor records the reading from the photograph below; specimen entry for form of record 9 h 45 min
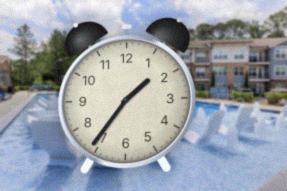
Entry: 1 h 36 min
